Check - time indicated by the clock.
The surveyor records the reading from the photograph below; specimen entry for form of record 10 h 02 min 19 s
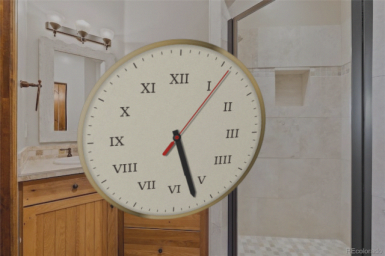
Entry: 5 h 27 min 06 s
